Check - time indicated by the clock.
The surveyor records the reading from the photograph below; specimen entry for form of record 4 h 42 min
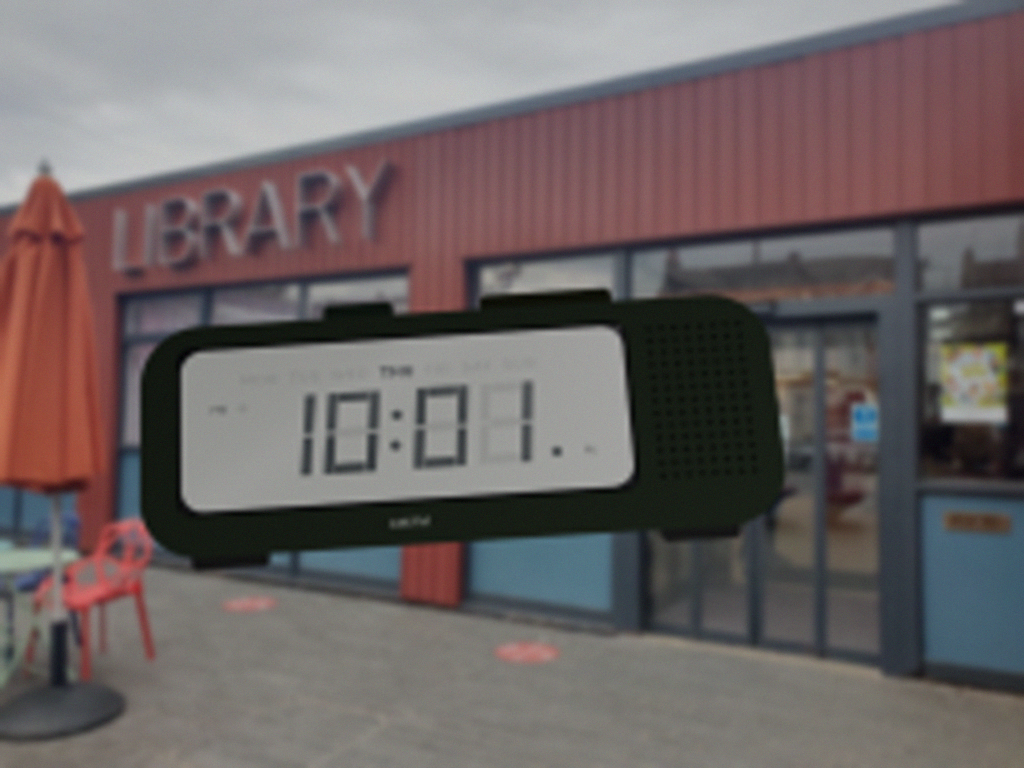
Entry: 10 h 01 min
